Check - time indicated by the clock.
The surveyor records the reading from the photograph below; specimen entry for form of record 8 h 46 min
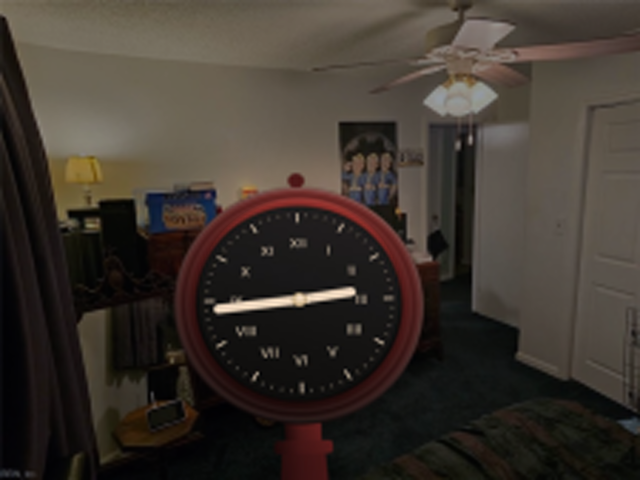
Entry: 2 h 44 min
